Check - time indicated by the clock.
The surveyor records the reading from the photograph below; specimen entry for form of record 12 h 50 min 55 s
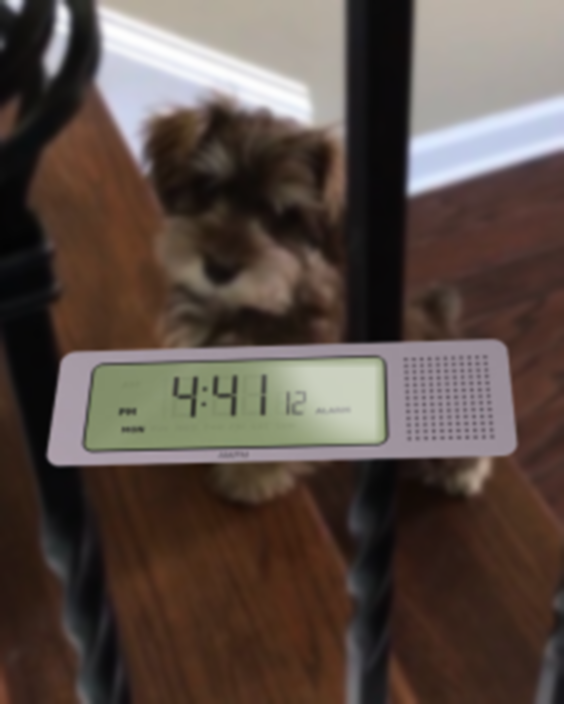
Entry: 4 h 41 min 12 s
